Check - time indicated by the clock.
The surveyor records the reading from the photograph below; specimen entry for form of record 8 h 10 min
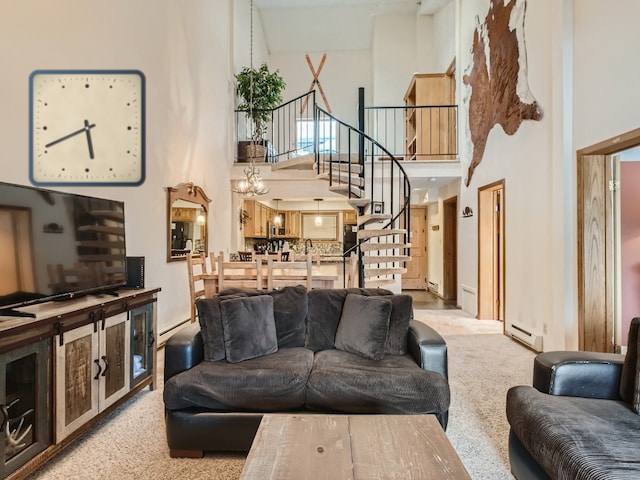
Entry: 5 h 41 min
